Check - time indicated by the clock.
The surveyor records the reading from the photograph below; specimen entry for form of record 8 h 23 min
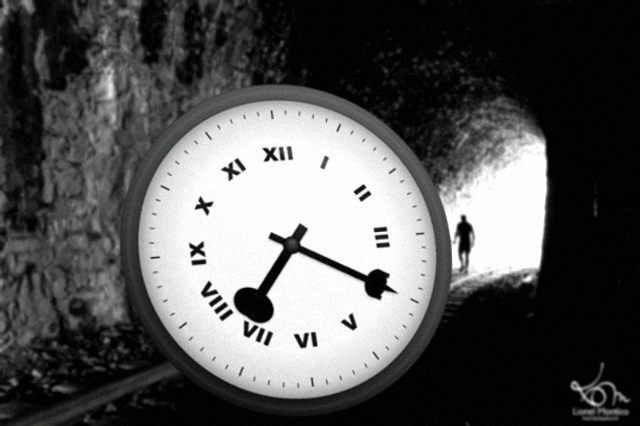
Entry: 7 h 20 min
